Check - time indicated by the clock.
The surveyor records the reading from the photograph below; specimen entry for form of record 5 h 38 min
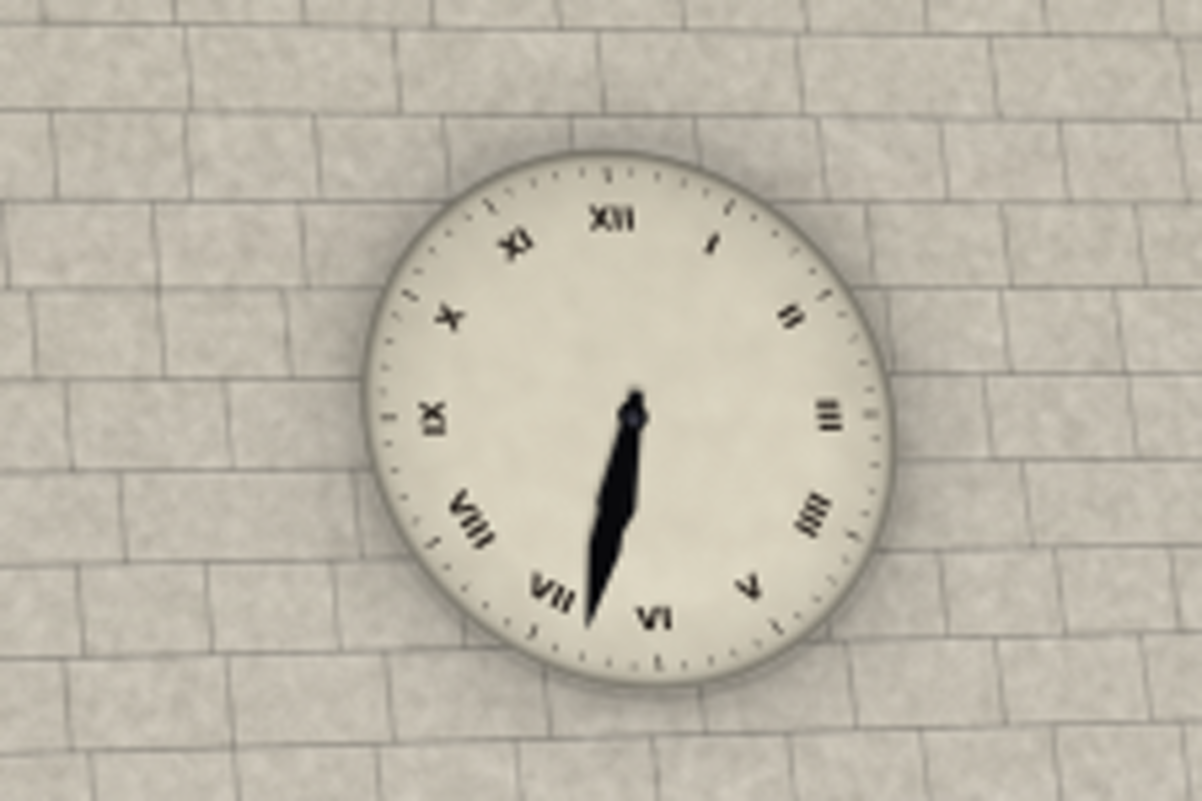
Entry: 6 h 33 min
